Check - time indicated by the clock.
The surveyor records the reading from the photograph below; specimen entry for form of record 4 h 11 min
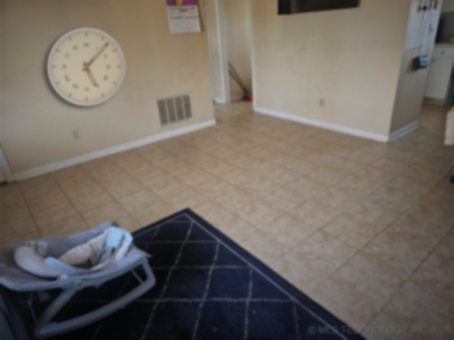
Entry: 5 h 07 min
